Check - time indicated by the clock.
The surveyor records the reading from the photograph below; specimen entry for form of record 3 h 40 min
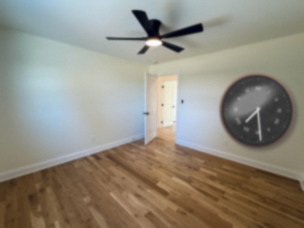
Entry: 7 h 29 min
